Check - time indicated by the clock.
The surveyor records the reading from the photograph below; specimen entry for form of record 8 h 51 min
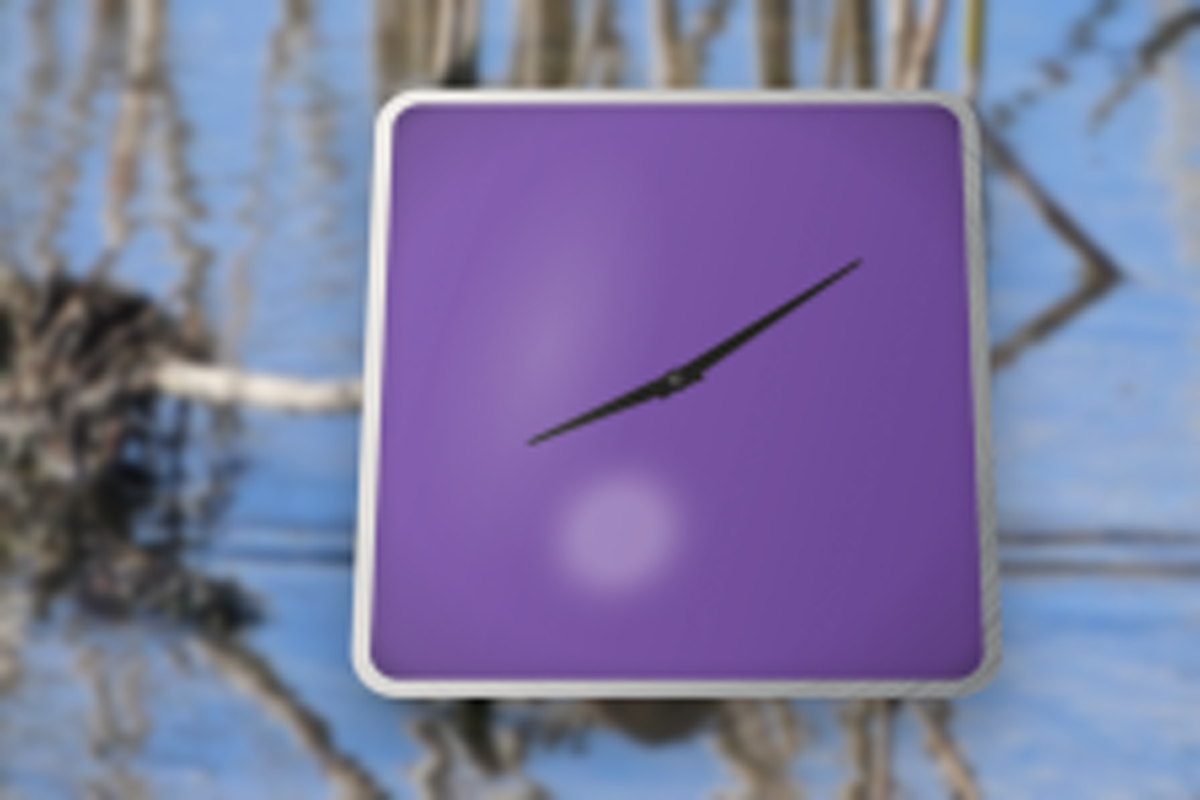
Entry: 8 h 09 min
